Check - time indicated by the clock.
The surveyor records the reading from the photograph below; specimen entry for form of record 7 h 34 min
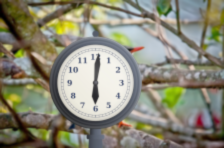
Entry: 6 h 01 min
